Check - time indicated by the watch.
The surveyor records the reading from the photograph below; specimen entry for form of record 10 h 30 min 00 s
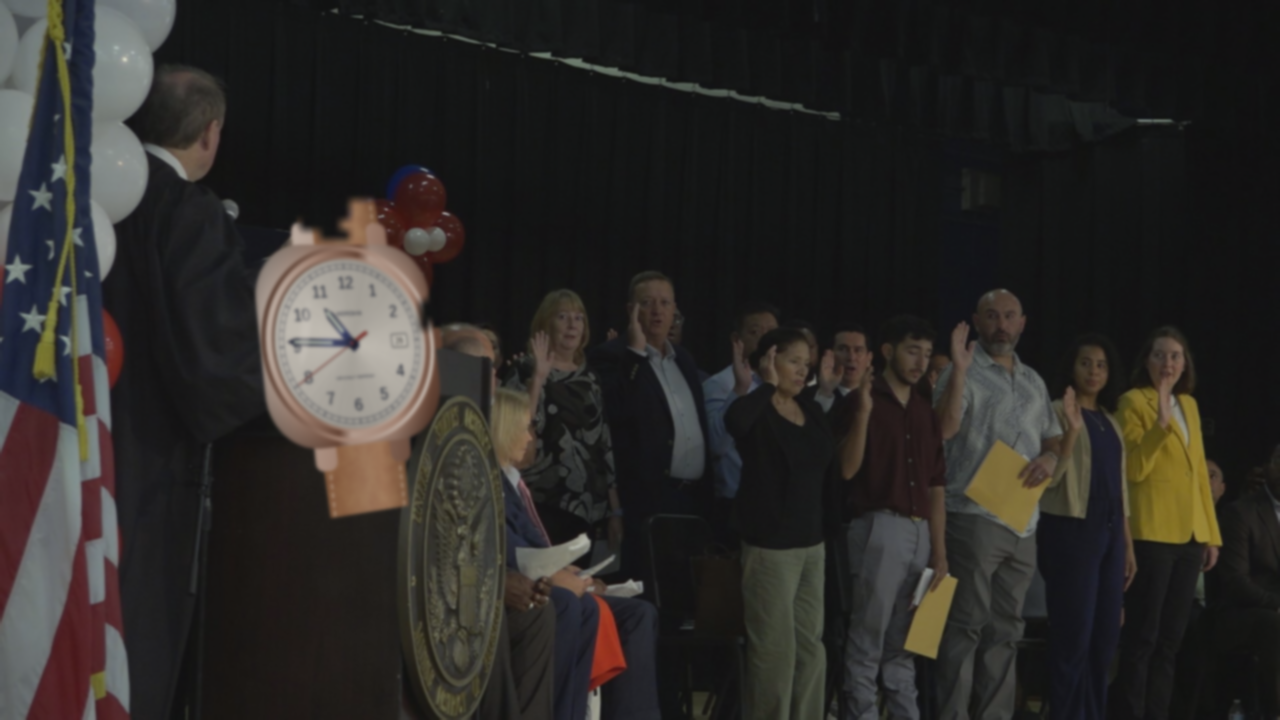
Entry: 10 h 45 min 40 s
